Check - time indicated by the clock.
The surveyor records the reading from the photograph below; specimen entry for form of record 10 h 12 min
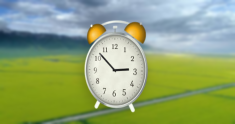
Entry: 2 h 52 min
